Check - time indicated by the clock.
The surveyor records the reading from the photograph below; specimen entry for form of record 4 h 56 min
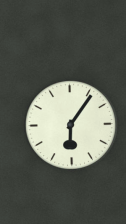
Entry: 6 h 06 min
